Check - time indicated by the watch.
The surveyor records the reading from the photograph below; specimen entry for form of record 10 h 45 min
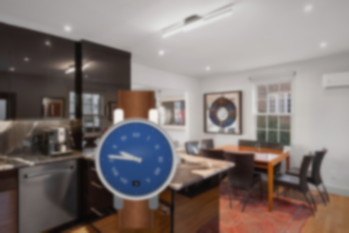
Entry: 9 h 46 min
